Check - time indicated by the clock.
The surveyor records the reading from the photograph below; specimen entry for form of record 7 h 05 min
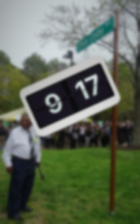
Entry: 9 h 17 min
